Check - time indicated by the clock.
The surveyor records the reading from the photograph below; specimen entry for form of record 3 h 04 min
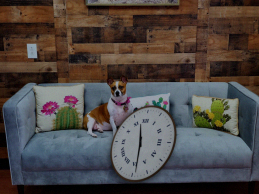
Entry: 11 h 29 min
